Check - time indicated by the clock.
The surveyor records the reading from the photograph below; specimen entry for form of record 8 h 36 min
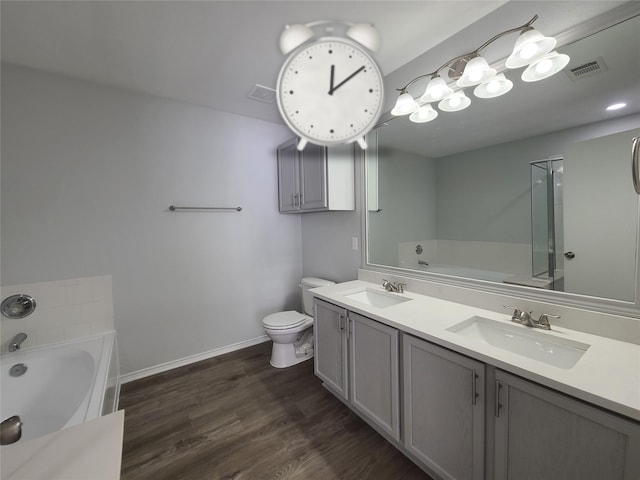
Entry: 12 h 09 min
